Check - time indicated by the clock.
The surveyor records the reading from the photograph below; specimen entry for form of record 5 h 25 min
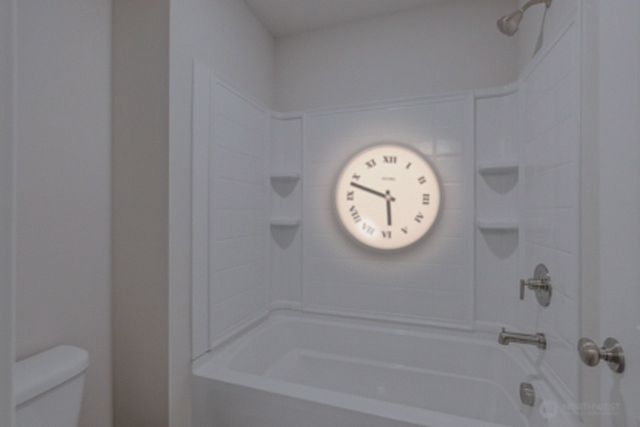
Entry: 5 h 48 min
